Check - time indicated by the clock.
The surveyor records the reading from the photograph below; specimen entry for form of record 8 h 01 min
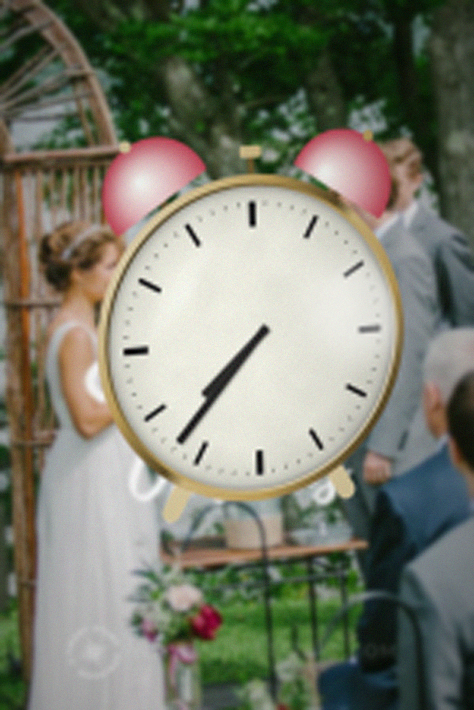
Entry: 7 h 37 min
